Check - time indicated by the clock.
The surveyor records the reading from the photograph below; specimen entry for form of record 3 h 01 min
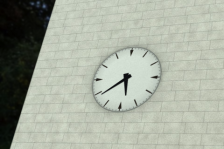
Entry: 5 h 39 min
